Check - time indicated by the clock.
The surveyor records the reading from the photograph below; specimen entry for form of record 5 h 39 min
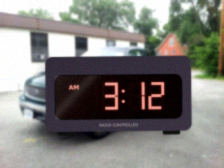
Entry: 3 h 12 min
